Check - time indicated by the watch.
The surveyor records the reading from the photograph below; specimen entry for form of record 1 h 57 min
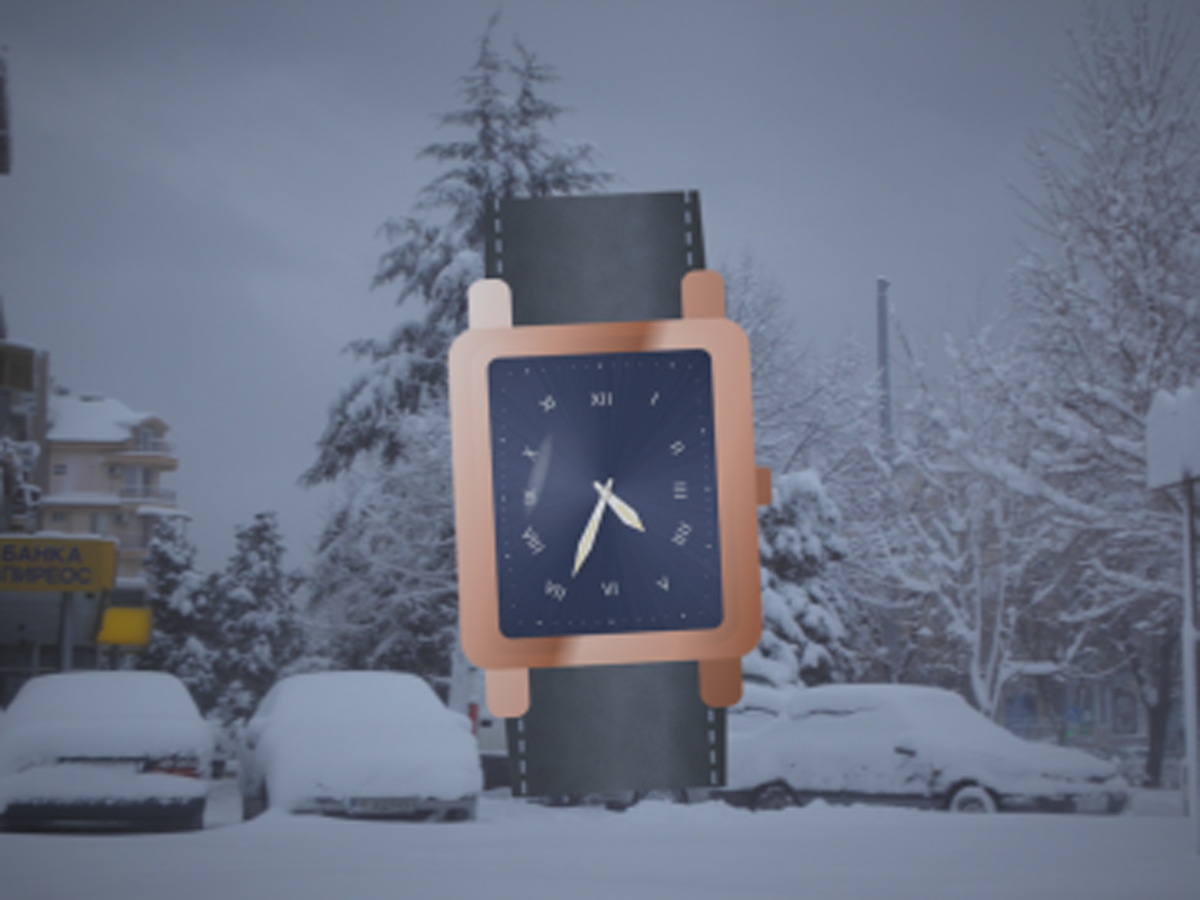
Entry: 4 h 34 min
